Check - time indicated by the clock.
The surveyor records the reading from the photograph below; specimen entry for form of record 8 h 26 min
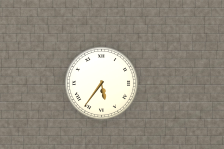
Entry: 5 h 36 min
